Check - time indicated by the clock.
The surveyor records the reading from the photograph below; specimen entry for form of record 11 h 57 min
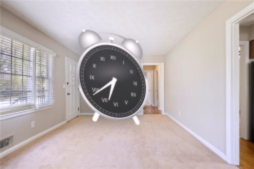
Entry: 6 h 39 min
